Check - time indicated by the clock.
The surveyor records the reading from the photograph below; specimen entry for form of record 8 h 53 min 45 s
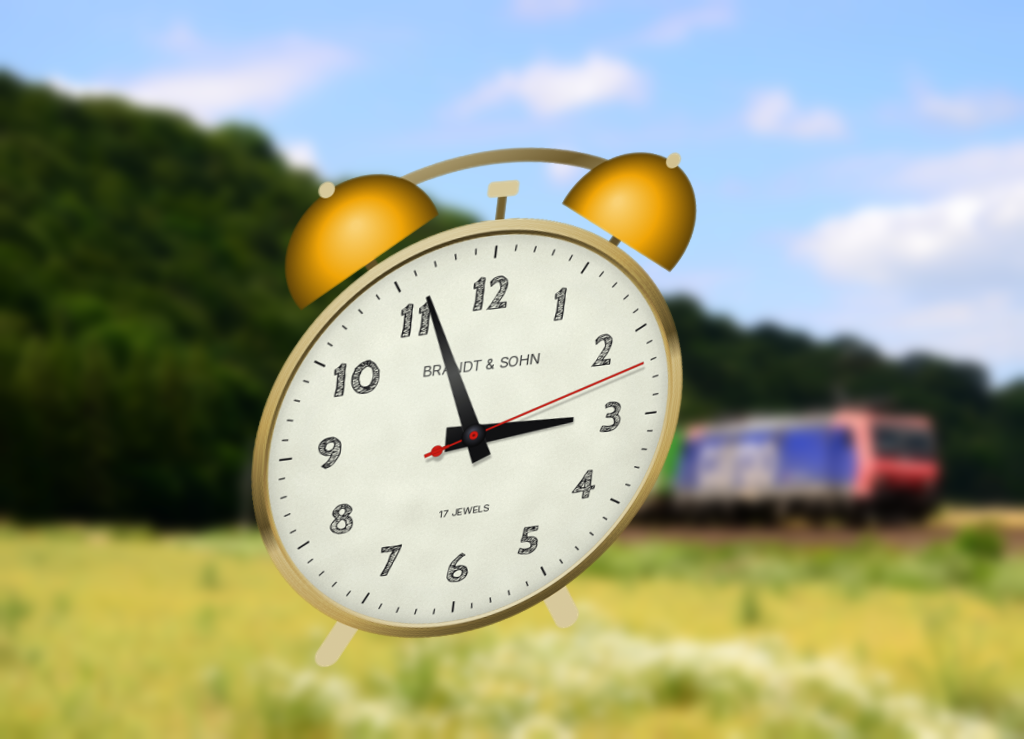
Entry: 2 h 56 min 12 s
